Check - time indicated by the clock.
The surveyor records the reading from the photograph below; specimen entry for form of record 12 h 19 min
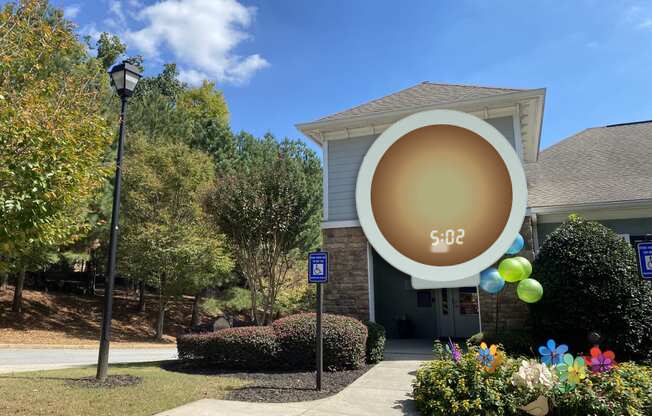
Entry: 5 h 02 min
